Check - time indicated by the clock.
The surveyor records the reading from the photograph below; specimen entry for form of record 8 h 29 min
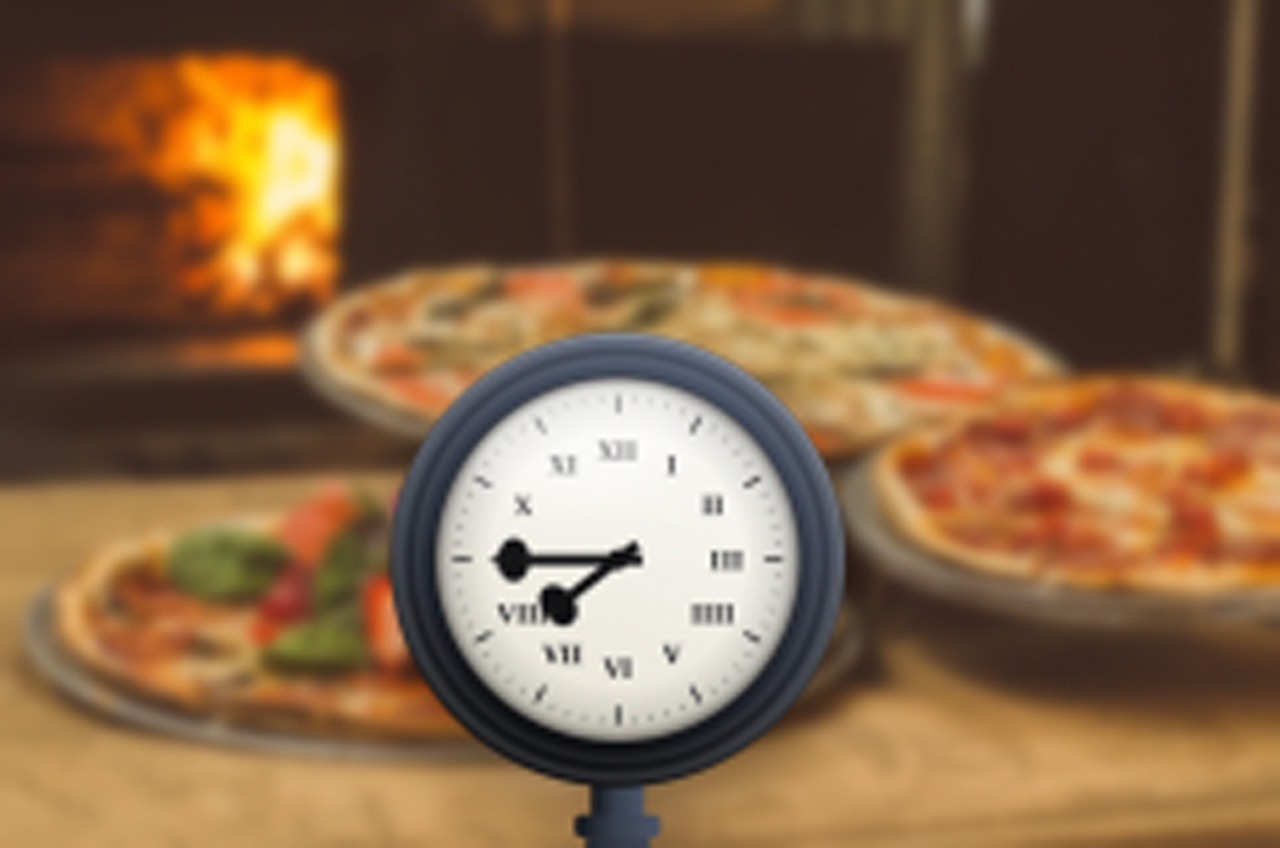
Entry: 7 h 45 min
